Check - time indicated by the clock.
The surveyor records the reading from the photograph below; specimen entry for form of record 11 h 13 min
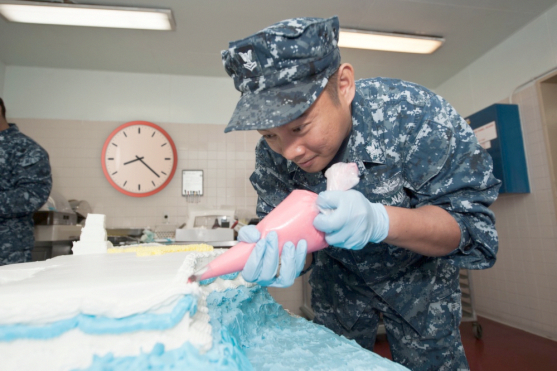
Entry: 8 h 22 min
